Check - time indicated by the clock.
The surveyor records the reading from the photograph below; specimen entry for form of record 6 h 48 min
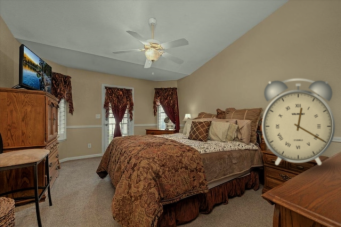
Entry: 12 h 20 min
